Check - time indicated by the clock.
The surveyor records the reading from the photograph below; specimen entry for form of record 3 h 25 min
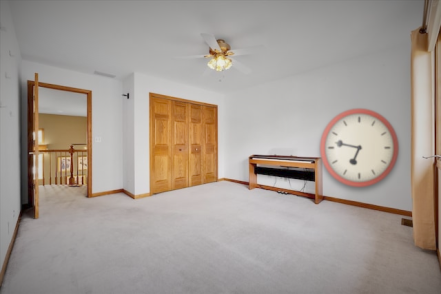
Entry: 6 h 47 min
